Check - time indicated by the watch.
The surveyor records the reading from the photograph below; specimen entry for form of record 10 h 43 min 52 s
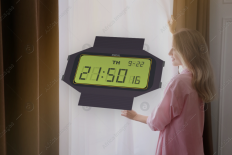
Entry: 21 h 50 min 16 s
